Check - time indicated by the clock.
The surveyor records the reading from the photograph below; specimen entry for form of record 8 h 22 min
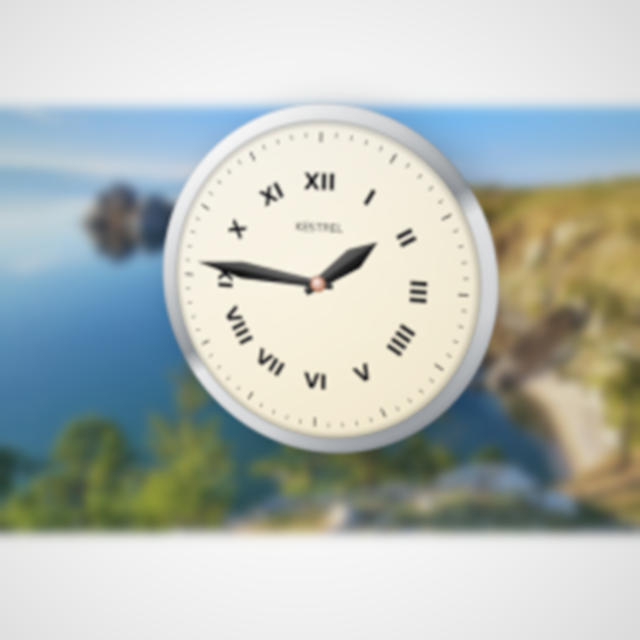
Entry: 1 h 46 min
